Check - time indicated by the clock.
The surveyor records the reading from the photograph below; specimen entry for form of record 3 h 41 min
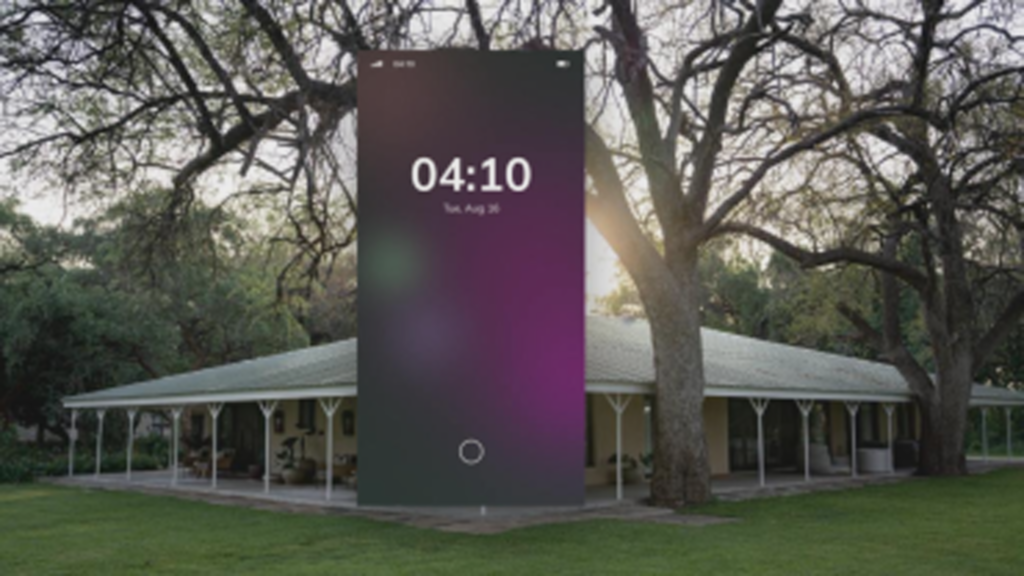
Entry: 4 h 10 min
